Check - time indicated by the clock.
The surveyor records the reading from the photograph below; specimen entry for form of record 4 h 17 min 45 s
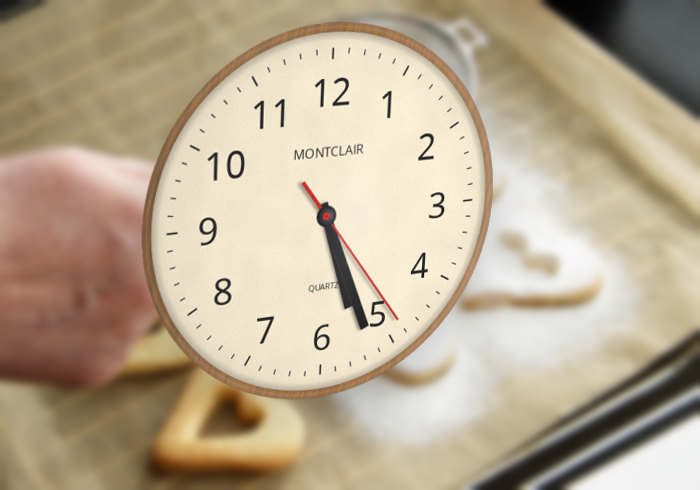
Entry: 5 h 26 min 24 s
